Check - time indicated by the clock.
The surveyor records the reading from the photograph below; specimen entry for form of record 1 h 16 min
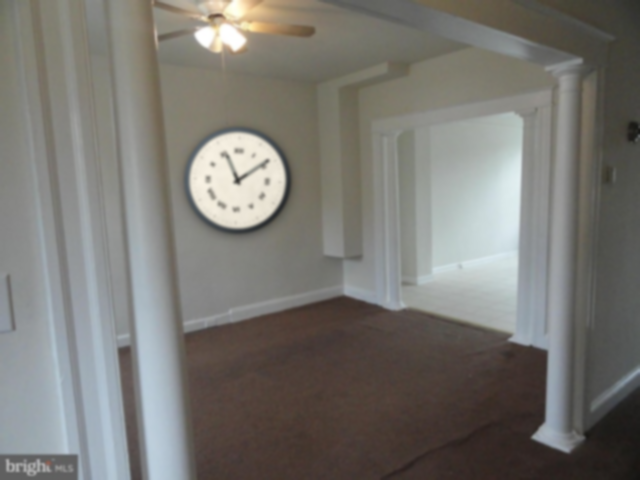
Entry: 11 h 09 min
